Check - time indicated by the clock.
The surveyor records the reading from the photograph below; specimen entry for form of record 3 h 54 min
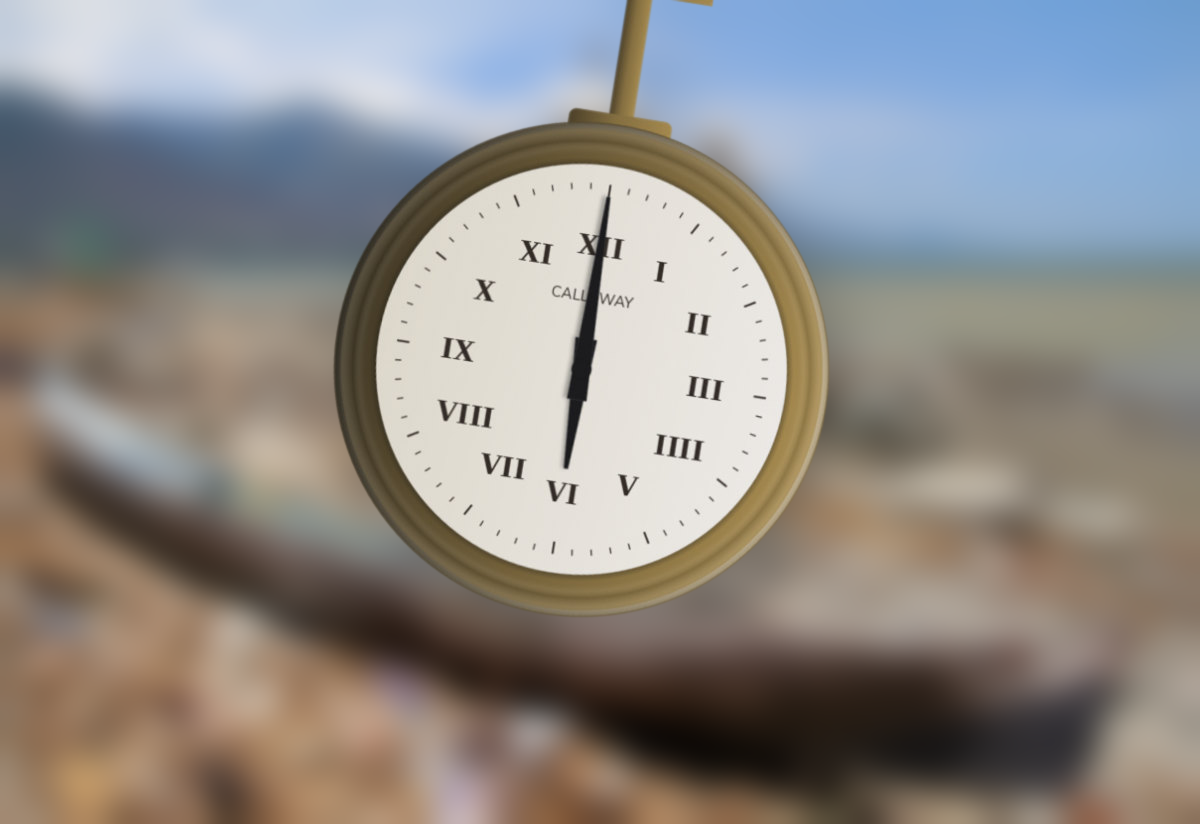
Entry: 6 h 00 min
